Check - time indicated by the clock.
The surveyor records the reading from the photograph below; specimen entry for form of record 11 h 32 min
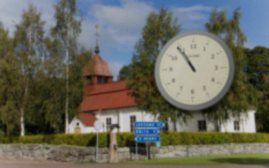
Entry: 10 h 54 min
